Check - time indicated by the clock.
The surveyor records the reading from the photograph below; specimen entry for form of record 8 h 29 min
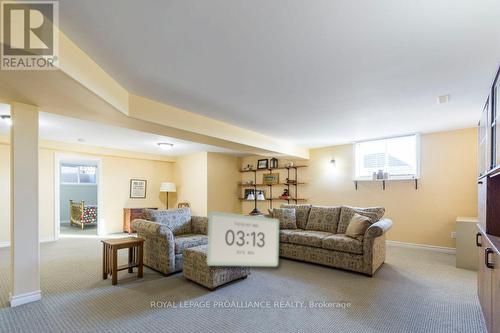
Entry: 3 h 13 min
